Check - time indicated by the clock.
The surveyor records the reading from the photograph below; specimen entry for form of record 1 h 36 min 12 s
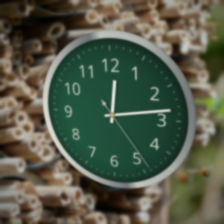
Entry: 12 h 13 min 24 s
